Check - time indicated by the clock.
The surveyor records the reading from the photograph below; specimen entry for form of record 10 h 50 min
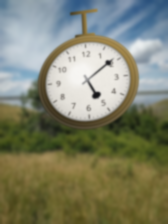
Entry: 5 h 09 min
